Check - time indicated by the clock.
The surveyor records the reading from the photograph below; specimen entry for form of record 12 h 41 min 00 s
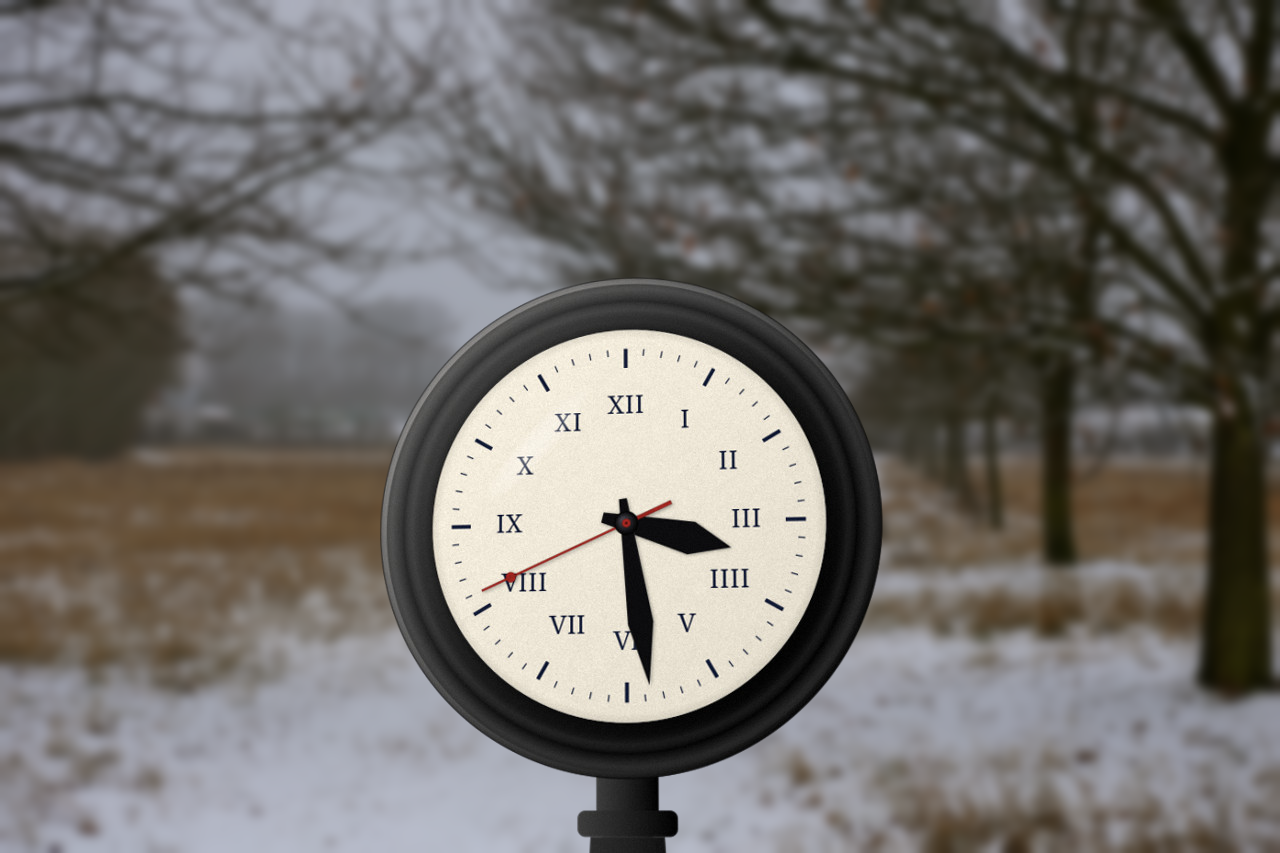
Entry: 3 h 28 min 41 s
